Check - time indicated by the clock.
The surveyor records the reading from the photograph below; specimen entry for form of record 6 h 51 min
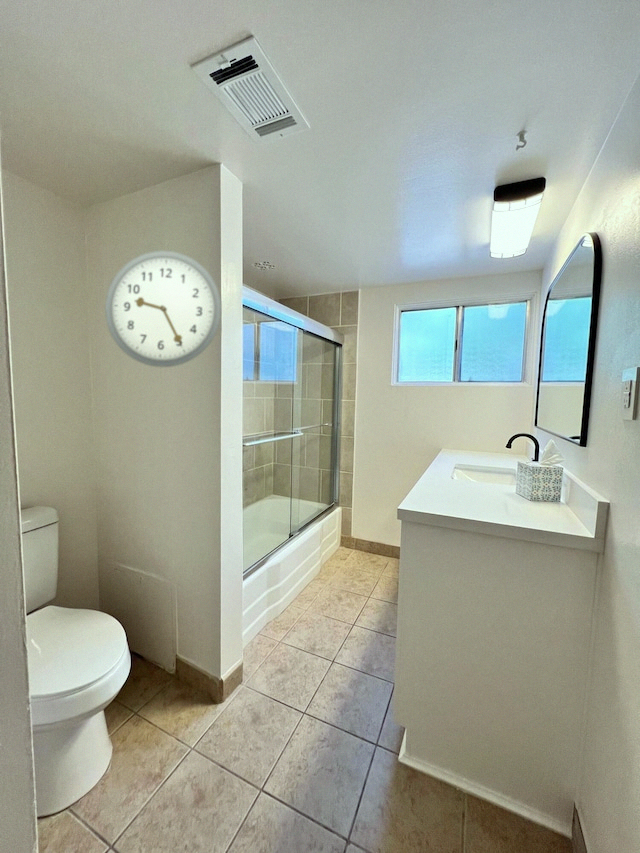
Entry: 9 h 25 min
